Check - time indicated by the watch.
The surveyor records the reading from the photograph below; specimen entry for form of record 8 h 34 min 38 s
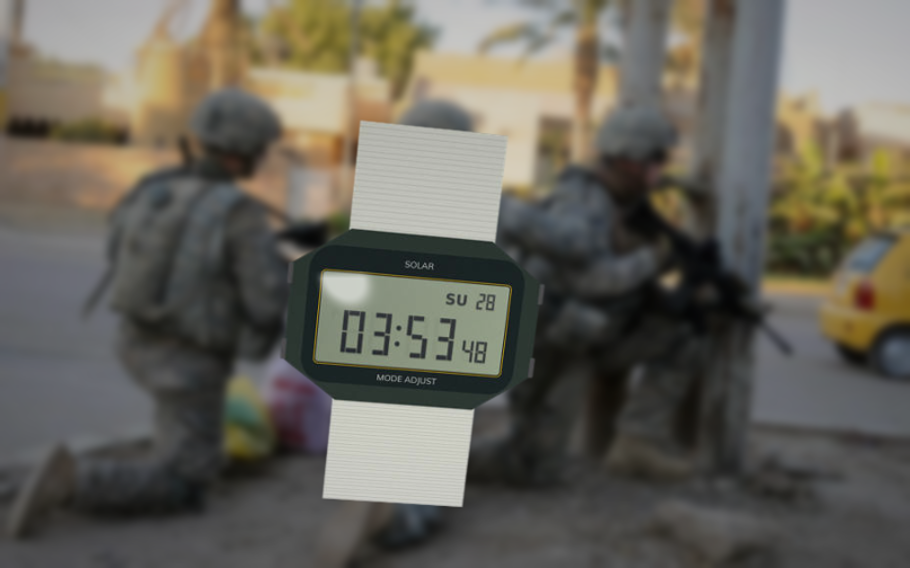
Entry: 3 h 53 min 48 s
